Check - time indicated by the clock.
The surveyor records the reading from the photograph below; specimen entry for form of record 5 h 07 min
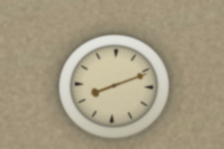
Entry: 8 h 11 min
